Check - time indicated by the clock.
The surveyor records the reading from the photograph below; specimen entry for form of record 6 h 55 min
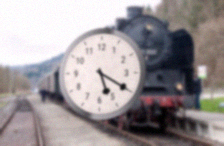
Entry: 5 h 20 min
